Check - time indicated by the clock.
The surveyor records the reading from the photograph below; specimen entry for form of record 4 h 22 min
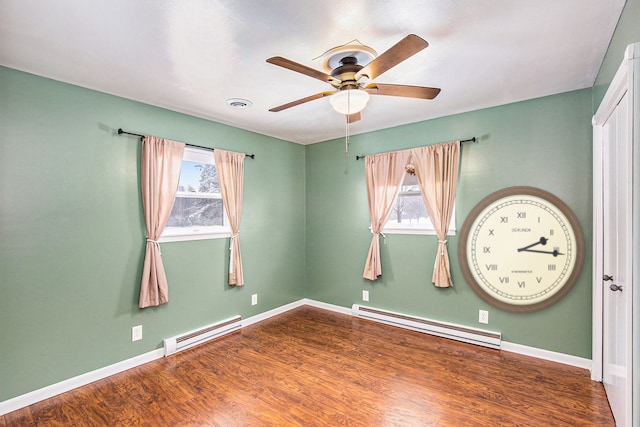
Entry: 2 h 16 min
